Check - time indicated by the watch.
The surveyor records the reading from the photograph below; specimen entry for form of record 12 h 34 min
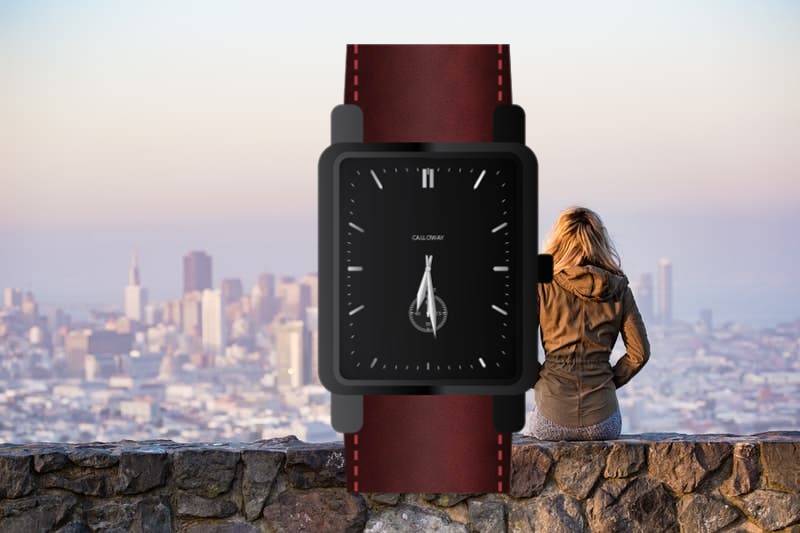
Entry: 6 h 29 min
